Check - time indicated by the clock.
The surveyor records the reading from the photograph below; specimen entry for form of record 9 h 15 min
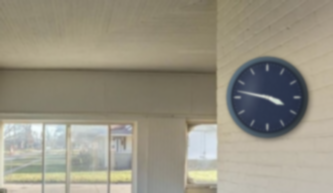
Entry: 3 h 47 min
